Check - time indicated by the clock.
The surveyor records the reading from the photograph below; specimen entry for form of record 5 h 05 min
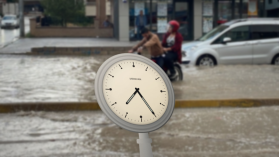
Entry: 7 h 25 min
